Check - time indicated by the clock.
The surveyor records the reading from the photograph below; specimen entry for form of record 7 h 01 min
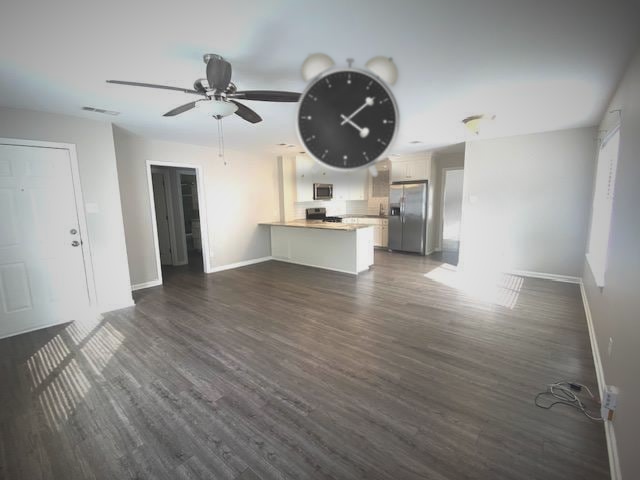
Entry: 4 h 08 min
